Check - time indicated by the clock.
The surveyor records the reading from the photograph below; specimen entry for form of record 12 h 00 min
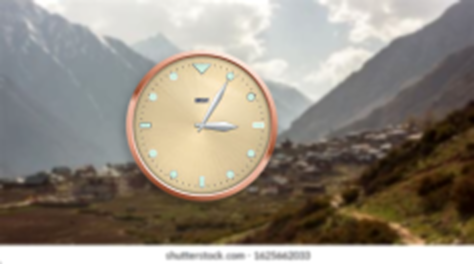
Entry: 3 h 05 min
